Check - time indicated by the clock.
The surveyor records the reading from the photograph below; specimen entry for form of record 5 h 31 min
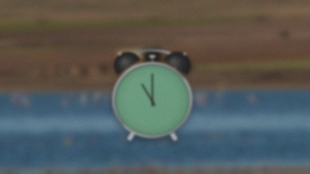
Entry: 11 h 00 min
